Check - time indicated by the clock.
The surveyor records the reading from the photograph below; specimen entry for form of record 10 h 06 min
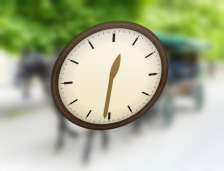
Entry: 12 h 31 min
